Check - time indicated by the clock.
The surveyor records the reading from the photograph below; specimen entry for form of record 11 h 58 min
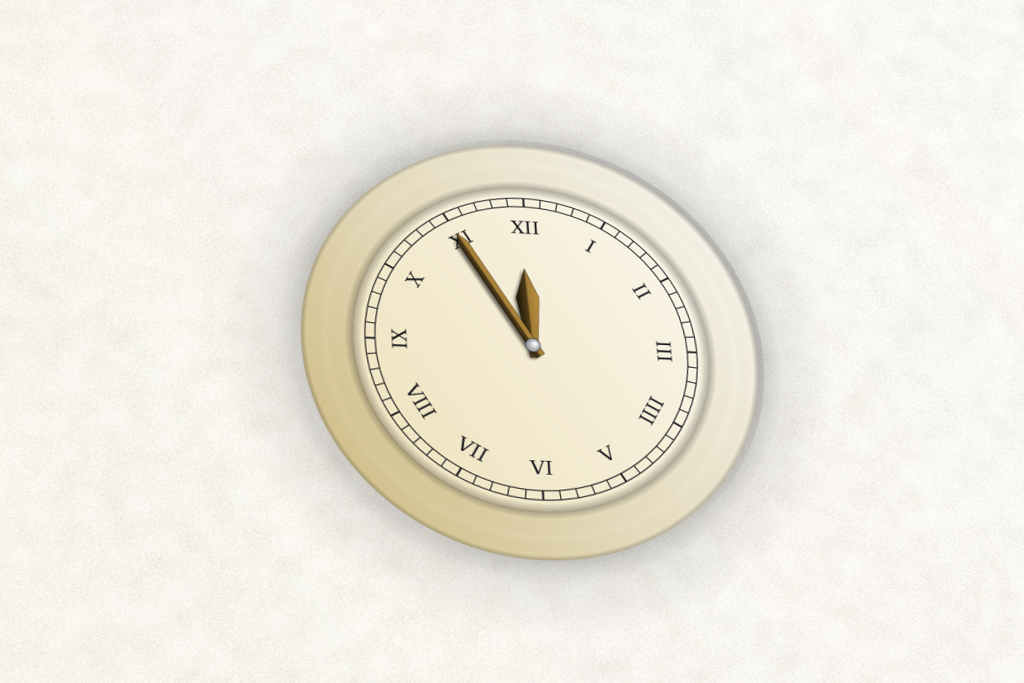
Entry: 11 h 55 min
